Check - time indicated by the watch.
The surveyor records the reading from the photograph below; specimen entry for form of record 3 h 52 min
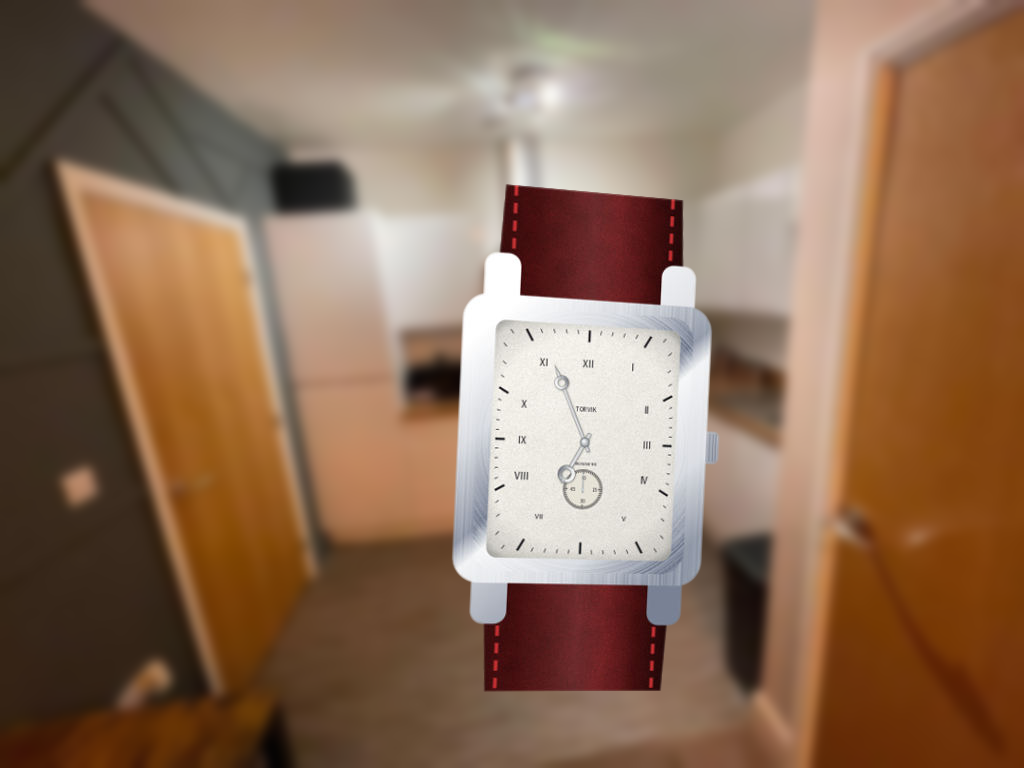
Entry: 6 h 56 min
